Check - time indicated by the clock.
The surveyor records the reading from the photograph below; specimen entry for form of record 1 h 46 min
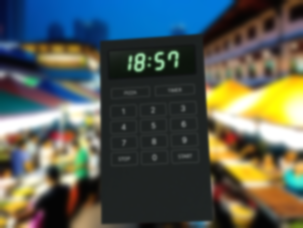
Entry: 18 h 57 min
